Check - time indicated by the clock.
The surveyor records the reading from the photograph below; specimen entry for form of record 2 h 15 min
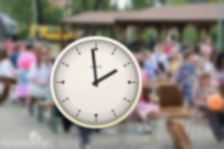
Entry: 1 h 59 min
